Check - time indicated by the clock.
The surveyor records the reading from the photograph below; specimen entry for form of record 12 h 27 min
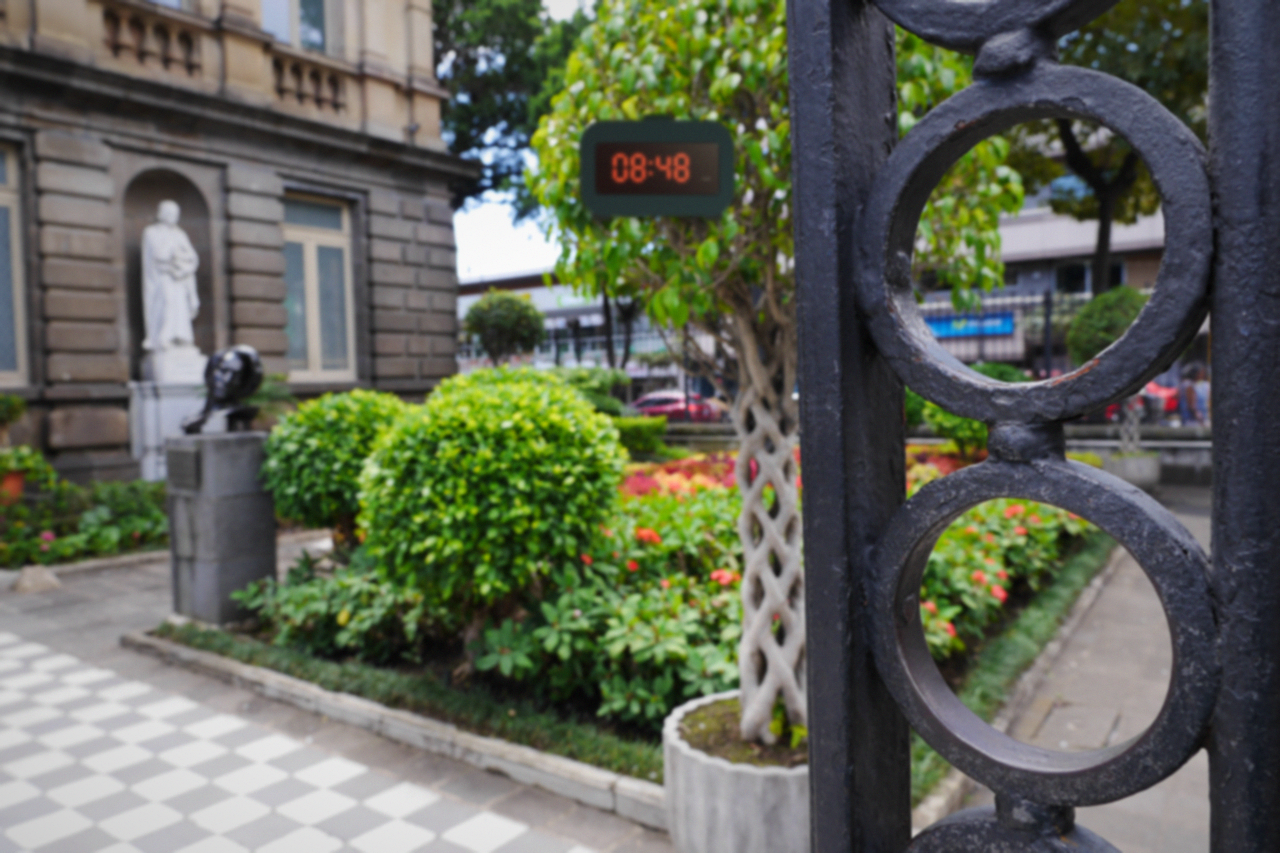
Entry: 8 h 48 min
